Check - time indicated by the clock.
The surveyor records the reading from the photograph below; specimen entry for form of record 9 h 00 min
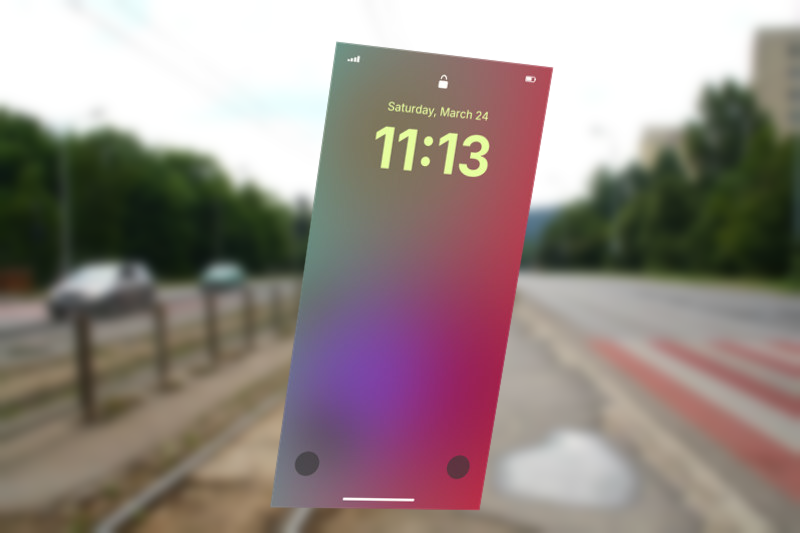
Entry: 11 h 13 min
